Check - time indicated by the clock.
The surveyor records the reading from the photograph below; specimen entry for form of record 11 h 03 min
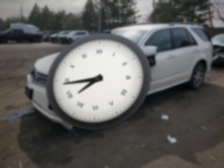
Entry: 7 h 44 min
